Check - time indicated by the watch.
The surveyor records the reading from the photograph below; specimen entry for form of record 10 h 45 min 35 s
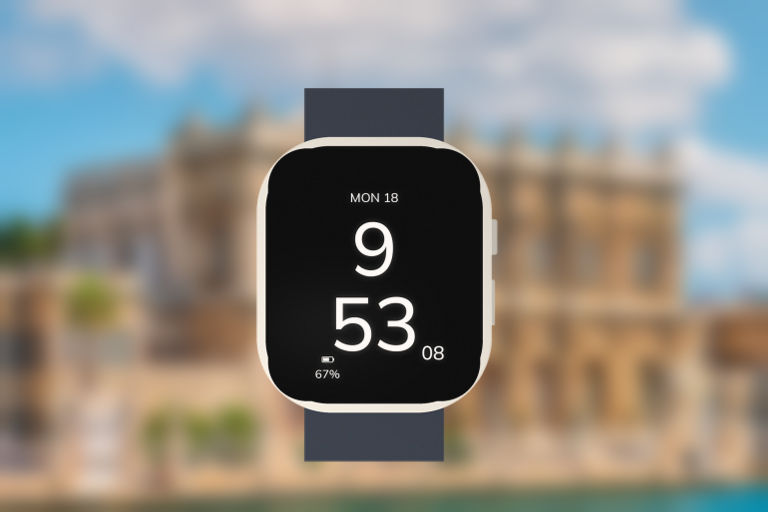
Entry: 9 h 53 min 08 s
